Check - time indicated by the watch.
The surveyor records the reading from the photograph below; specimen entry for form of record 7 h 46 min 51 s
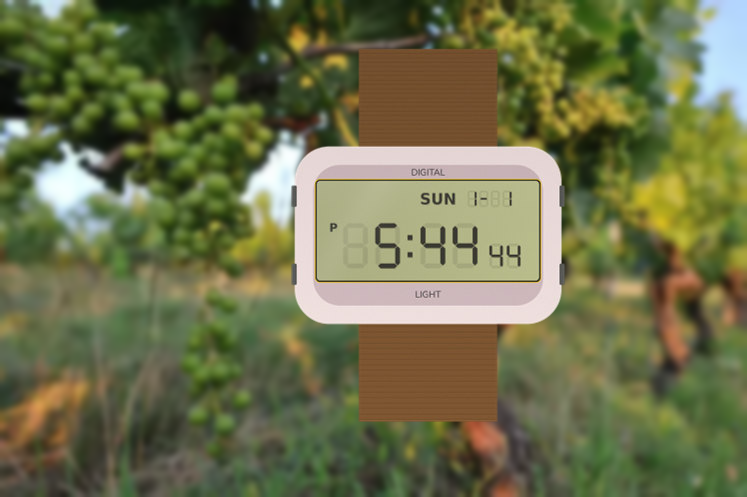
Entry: 5 h 44 min 44 s
